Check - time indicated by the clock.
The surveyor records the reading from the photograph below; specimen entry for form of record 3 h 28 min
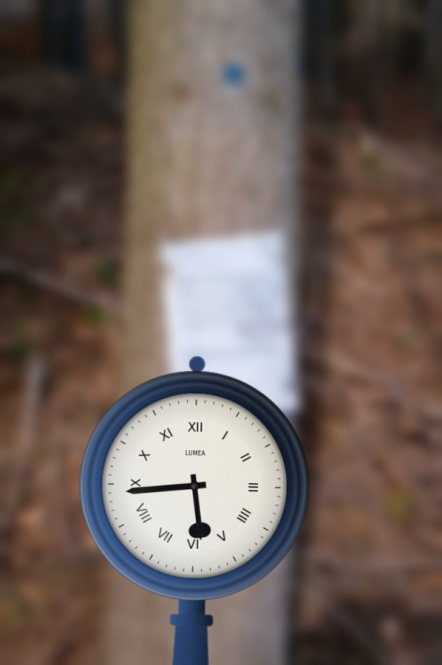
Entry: 5 h 44 min
